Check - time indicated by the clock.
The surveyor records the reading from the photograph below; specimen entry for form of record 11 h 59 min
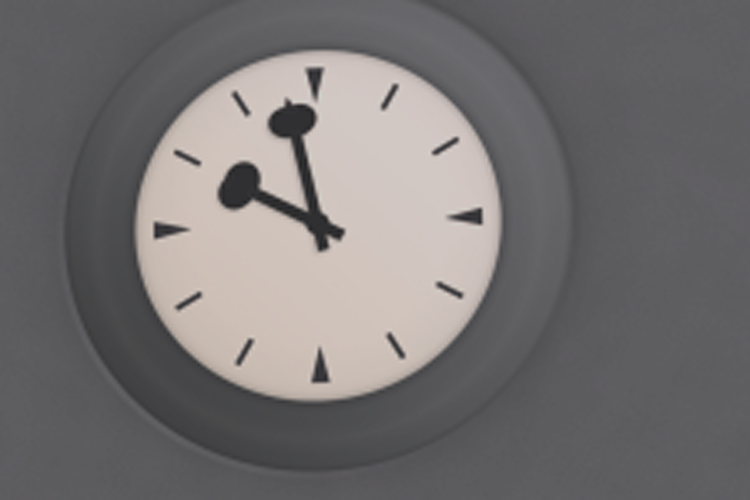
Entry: 9 h 58 min
